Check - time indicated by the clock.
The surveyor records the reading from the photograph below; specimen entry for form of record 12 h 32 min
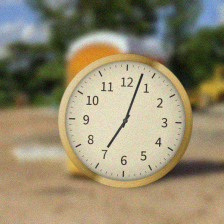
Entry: 7 h 03 min
